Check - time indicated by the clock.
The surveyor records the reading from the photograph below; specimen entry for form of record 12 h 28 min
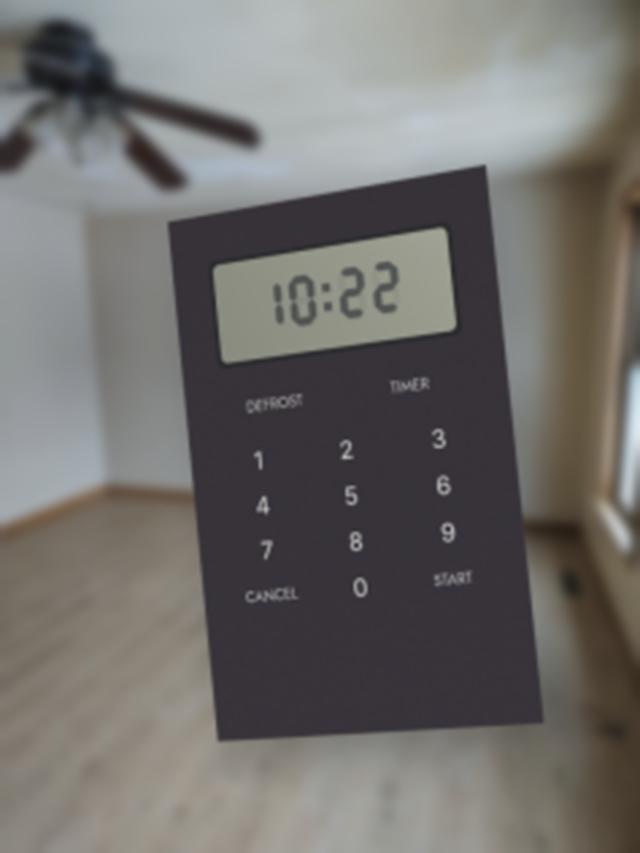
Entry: 10 h 22 min
